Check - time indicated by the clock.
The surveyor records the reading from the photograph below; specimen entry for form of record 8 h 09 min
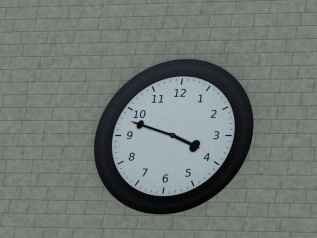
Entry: 3 h 48 min
